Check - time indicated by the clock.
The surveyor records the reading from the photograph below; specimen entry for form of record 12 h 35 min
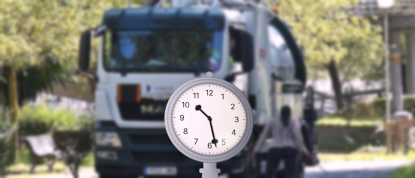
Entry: 10 h 28 min
